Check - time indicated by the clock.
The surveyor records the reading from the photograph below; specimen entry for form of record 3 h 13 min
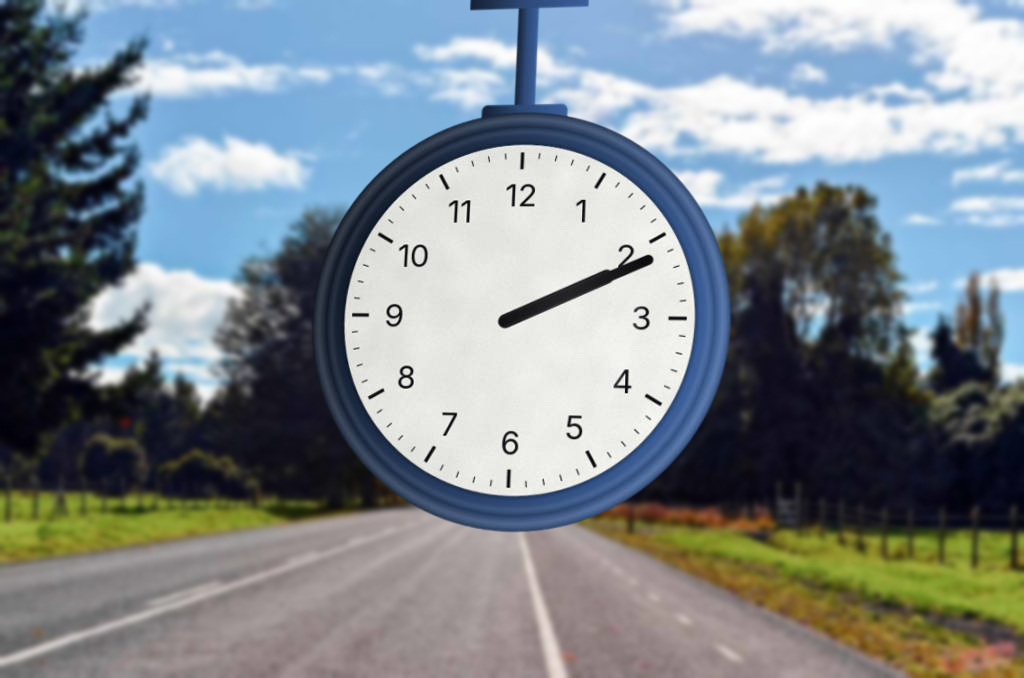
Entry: 2 h 11 min
